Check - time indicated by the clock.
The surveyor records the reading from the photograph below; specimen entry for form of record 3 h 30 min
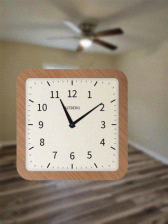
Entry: 11 h 09 min
